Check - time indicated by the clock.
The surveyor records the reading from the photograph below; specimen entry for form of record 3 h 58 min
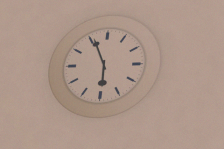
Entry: 5 h 56 min
